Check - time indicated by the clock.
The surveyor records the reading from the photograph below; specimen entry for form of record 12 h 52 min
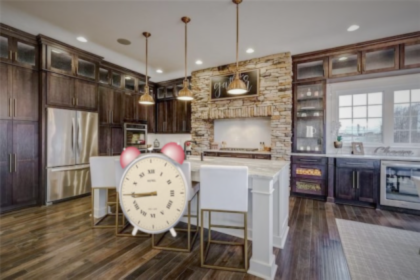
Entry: 8 h 45 min
